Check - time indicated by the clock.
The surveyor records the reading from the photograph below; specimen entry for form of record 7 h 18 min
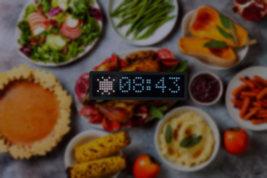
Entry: 8 h 43 min
